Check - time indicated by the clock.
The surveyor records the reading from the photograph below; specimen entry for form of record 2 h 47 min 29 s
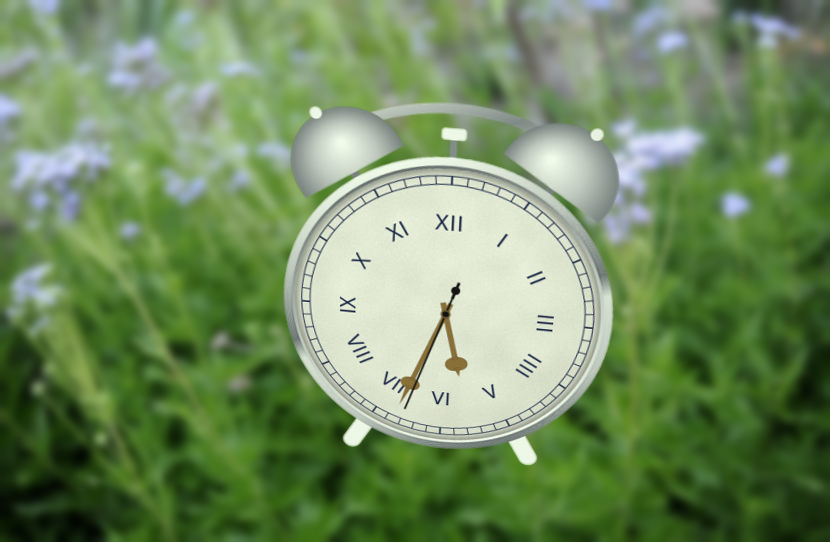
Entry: 5 h 33 min 33 s
